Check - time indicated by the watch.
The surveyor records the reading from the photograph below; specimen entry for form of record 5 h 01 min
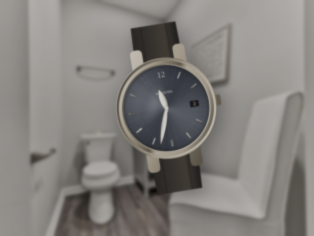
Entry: 11 h 33 min
